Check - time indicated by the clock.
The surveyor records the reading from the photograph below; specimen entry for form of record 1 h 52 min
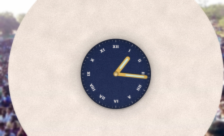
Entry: 1 h 16 min
